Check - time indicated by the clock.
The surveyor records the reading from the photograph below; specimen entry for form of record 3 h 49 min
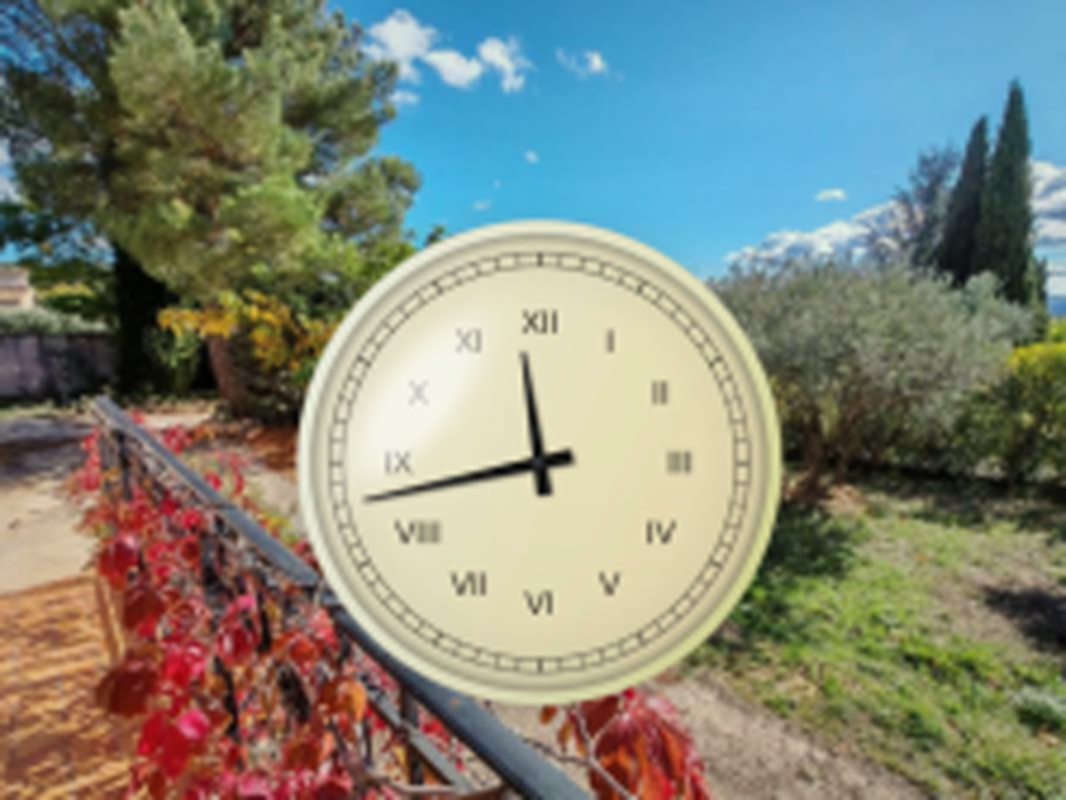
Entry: 11 h 43 min
